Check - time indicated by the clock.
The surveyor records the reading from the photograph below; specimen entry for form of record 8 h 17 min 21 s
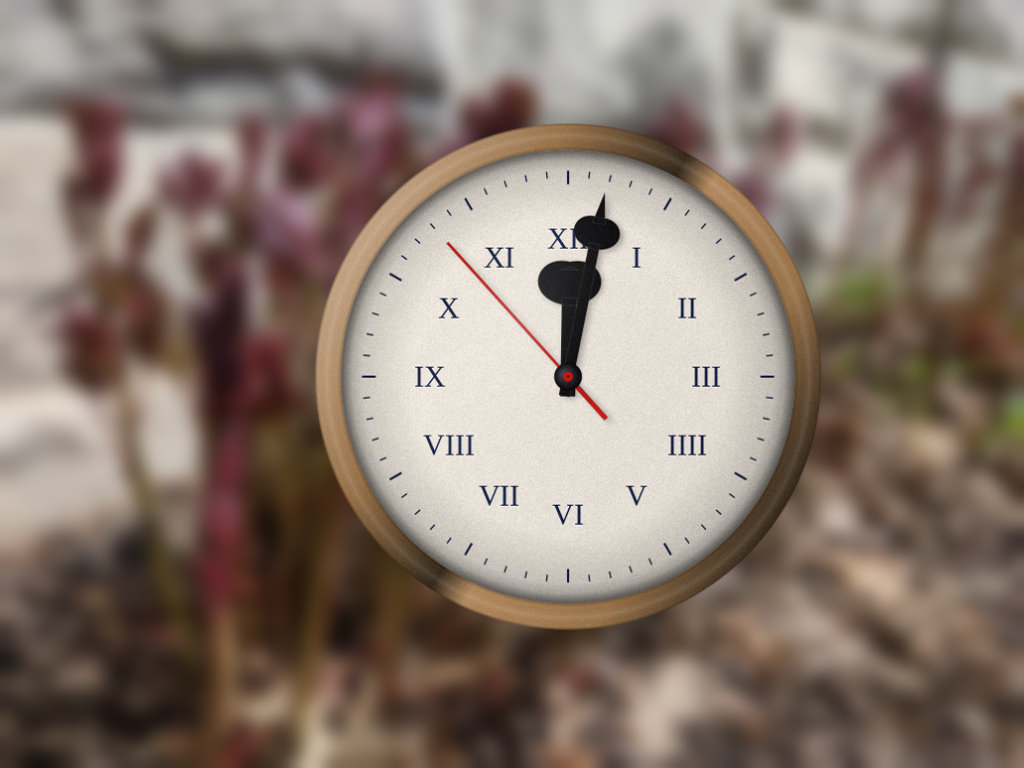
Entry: 12 h 01 min 53 s
